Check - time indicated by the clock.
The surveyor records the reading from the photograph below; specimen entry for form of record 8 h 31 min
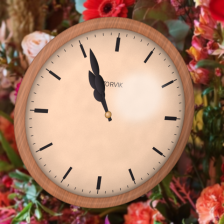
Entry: 10 h 56 min
